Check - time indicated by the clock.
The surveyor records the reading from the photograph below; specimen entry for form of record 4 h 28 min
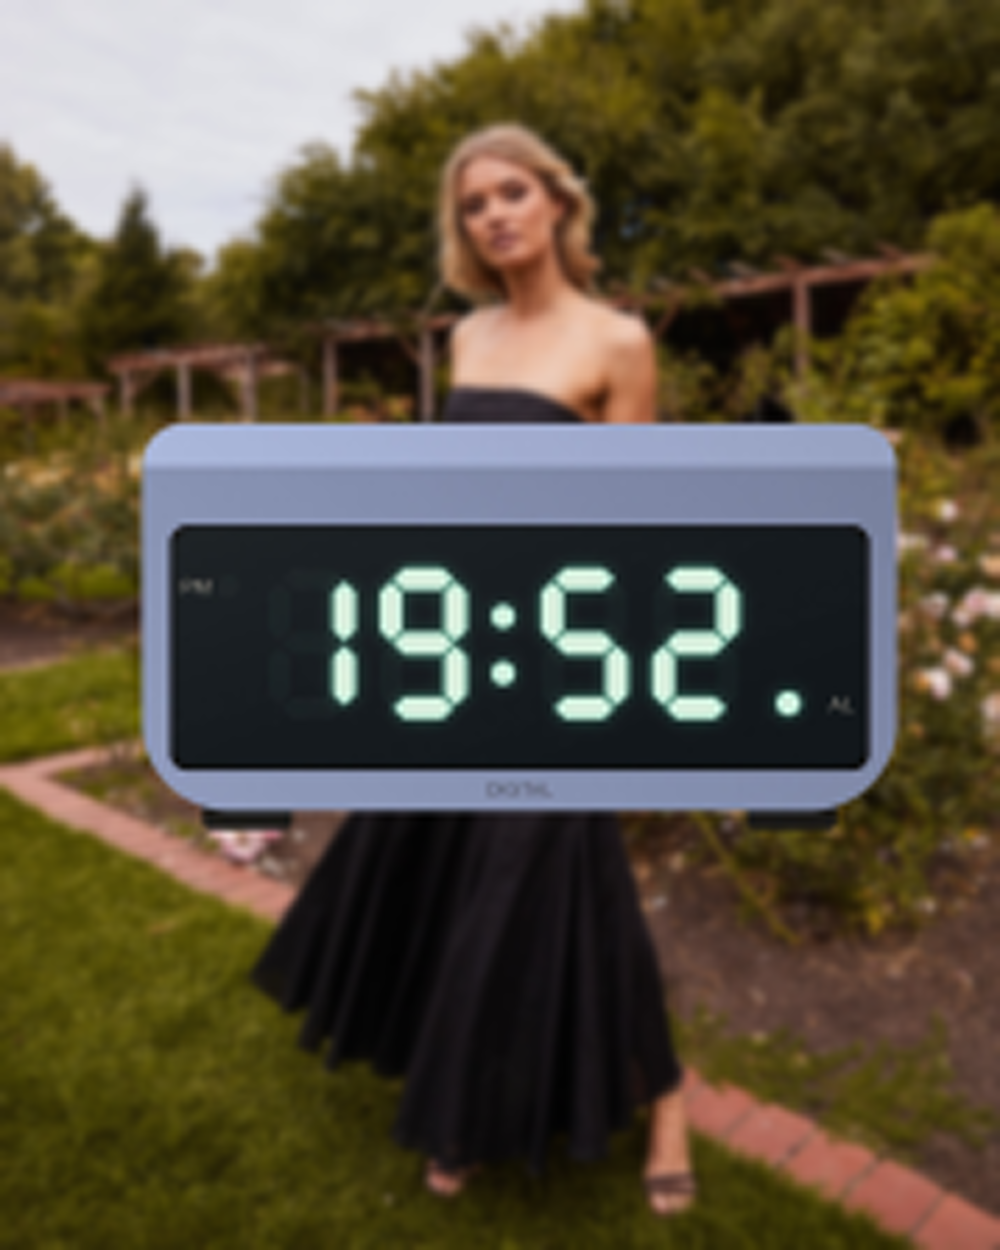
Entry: 19 h 52 min
